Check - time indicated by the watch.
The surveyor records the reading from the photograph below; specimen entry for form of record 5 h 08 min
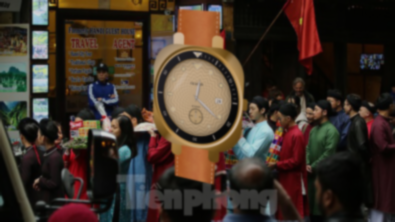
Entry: 12 h 21 min
